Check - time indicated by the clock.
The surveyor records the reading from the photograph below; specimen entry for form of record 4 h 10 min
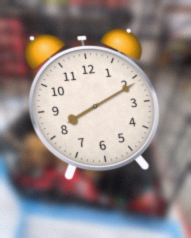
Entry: 8 h 11 min
